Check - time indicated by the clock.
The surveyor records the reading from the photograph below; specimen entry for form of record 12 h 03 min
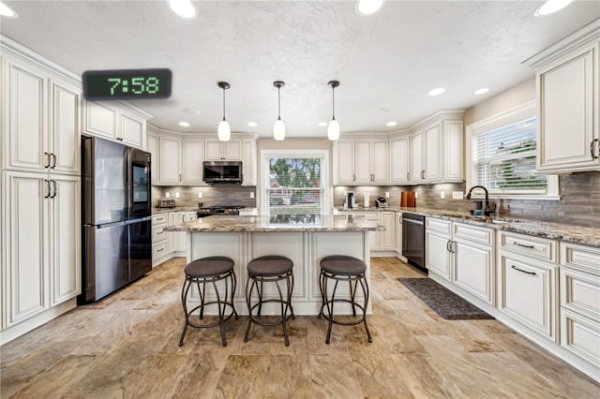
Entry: 7 h 58 min
